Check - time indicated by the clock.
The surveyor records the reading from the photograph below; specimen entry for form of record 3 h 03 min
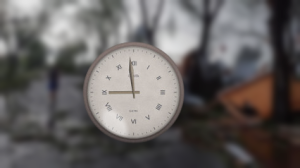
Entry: 8 h 59 min
